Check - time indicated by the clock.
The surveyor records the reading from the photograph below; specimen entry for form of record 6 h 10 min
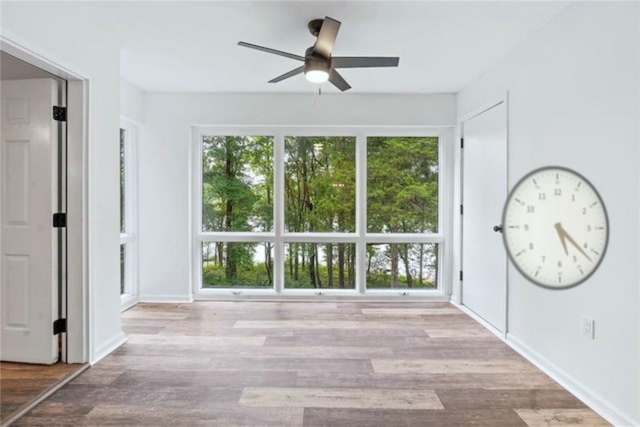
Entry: 5 h 22 min
